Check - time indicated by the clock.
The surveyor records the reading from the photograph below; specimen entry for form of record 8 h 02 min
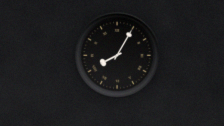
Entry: 8 h 05 min
